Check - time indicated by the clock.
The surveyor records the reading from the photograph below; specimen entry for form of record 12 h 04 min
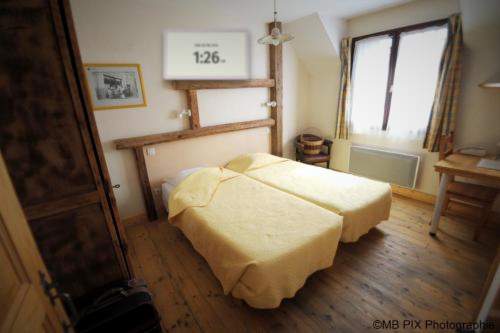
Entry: 1 h 26 min
